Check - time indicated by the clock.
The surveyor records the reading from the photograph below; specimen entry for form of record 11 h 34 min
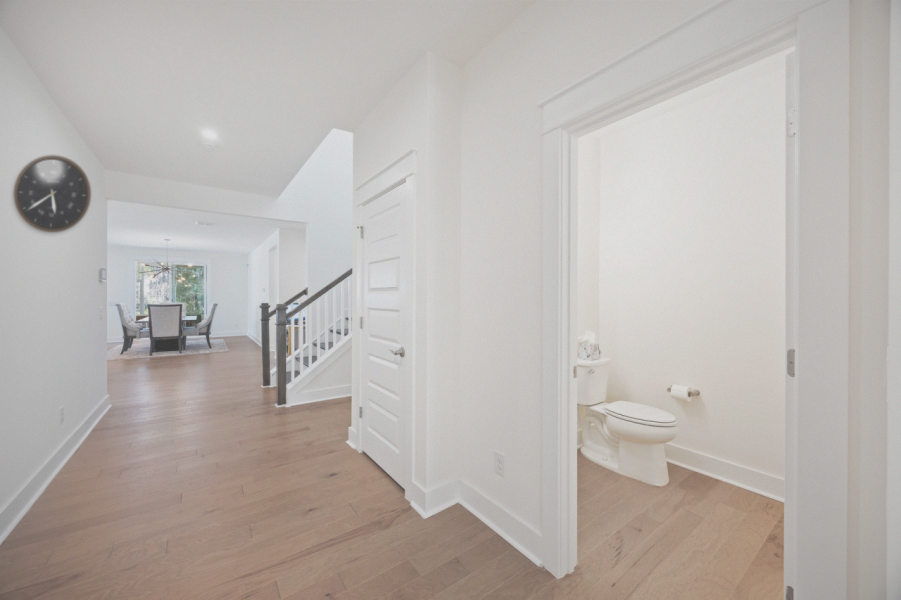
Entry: 5 h 39 min
